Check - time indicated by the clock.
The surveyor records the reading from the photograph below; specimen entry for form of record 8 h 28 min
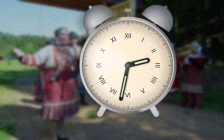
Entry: 2 h 32 min
